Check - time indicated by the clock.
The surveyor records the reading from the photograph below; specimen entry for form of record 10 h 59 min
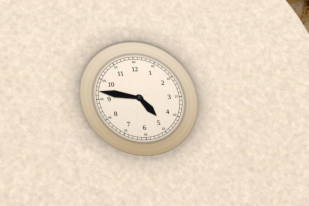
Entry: 4 h 47 min
